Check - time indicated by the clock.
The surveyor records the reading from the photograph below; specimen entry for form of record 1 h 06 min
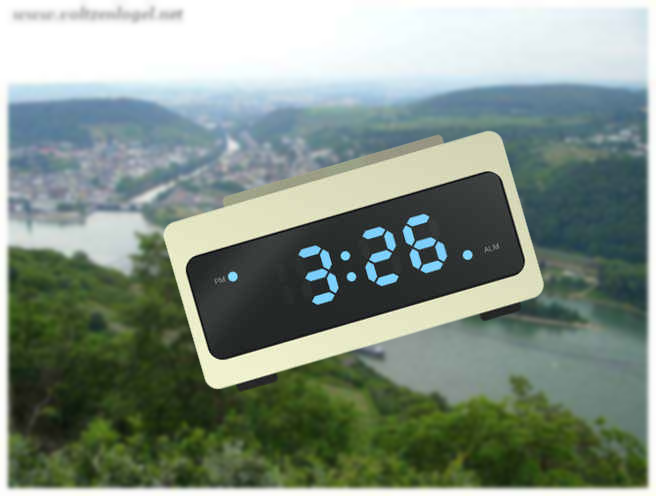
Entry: 3 h 26 min
